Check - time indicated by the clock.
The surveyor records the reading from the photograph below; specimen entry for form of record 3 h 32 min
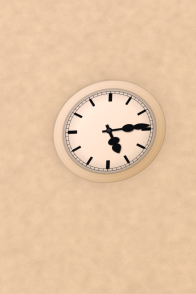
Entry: 5 h 14 min
